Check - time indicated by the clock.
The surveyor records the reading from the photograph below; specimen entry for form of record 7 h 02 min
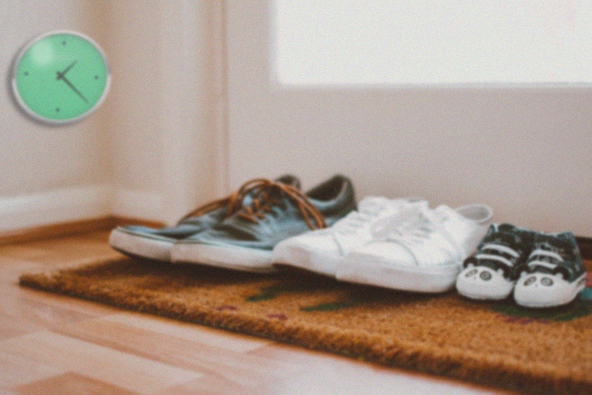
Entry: 1 h 22 min
